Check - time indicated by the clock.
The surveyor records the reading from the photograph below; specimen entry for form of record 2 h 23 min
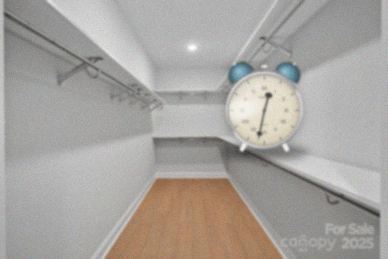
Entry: 12 h 32 min
